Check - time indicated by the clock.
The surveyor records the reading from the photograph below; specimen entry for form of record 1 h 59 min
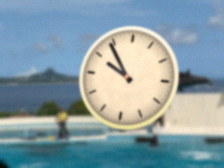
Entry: 9 h 54 min
